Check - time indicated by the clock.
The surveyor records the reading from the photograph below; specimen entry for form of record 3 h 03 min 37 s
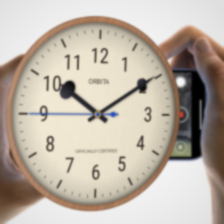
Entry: 10 h 09 min 45 s
